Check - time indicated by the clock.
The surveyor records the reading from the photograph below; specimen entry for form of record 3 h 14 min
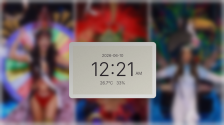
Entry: 12 h 21 min
